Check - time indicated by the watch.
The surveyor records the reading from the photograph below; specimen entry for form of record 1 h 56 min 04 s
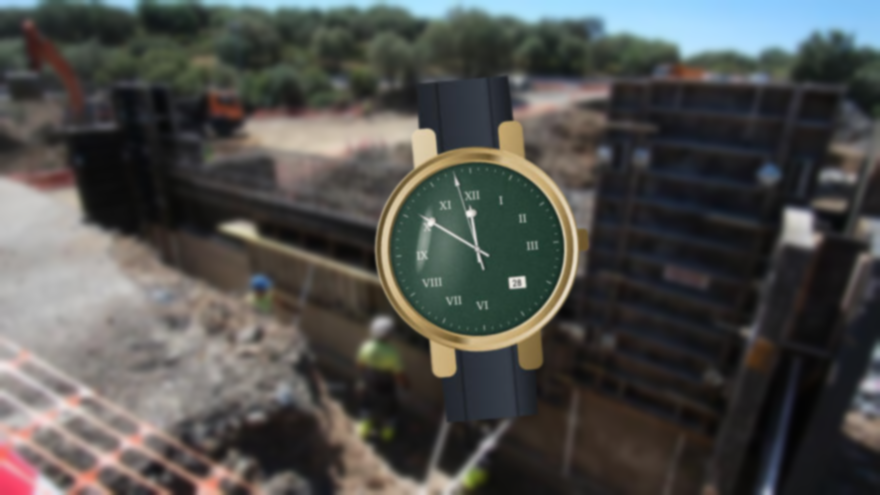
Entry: 11 h 50 min 58 s
